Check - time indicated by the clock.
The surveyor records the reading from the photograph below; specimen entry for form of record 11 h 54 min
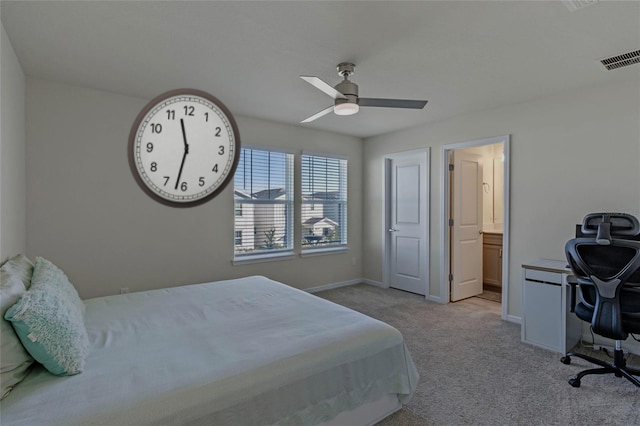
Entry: 11 h 32 min
